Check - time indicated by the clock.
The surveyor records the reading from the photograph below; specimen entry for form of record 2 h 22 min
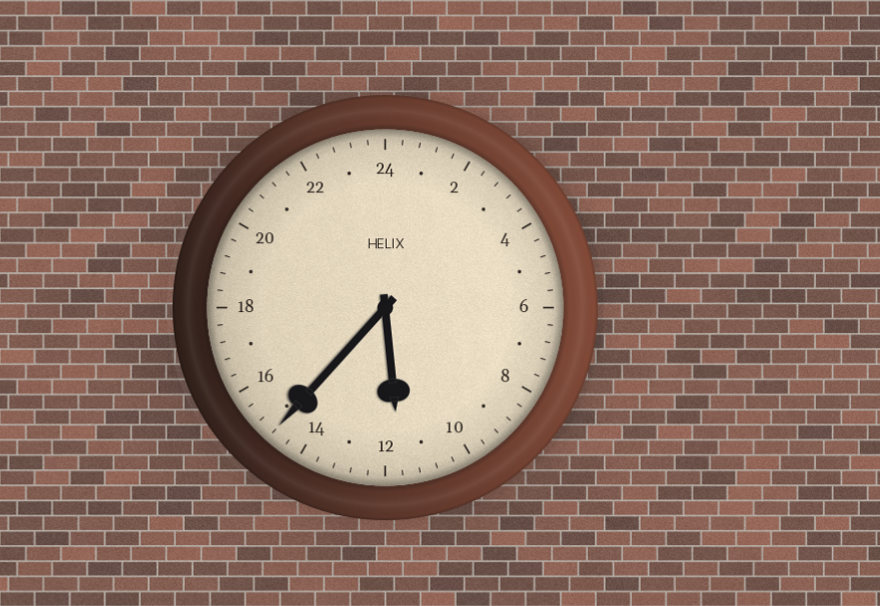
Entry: 11 h 37 min
